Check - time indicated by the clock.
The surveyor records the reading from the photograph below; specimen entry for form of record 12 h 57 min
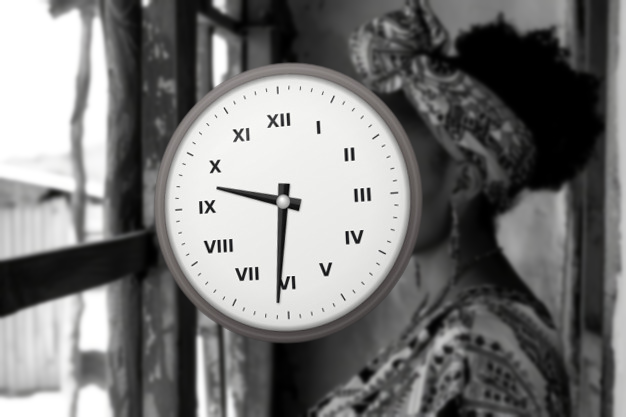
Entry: 9 h 31 min
